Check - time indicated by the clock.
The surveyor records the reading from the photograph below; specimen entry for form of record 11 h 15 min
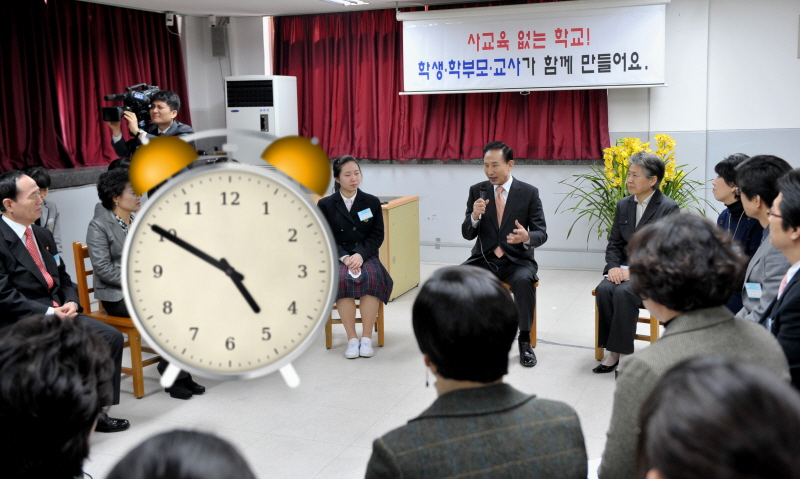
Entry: 4 h 50 min
